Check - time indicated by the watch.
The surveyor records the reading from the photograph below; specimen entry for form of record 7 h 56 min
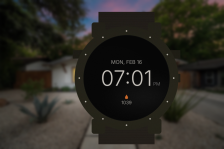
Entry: 7 h 01 min
